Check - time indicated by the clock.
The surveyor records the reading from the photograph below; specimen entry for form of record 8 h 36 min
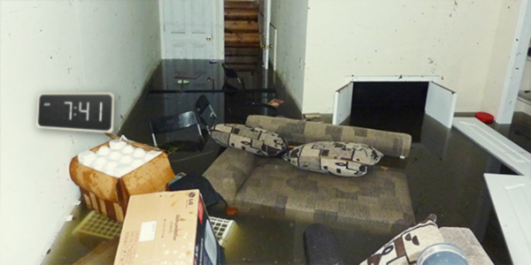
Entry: 7 h 41 min
